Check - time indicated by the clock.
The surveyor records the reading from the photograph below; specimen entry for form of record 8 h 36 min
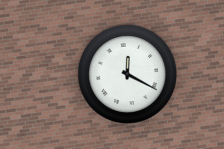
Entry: 12 h 21 min
